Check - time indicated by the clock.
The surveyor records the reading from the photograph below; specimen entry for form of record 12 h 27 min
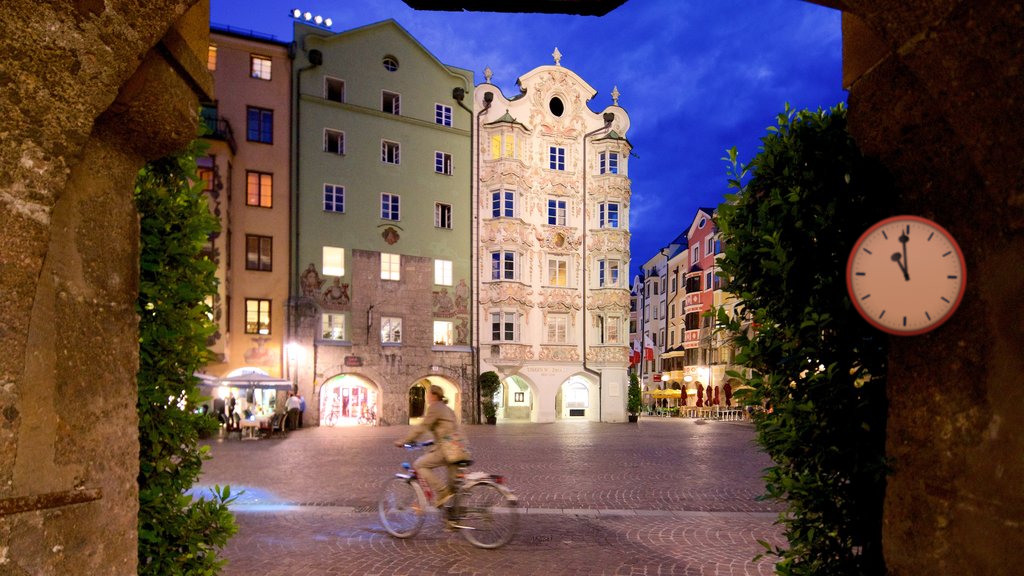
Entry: 10 h 59 min
